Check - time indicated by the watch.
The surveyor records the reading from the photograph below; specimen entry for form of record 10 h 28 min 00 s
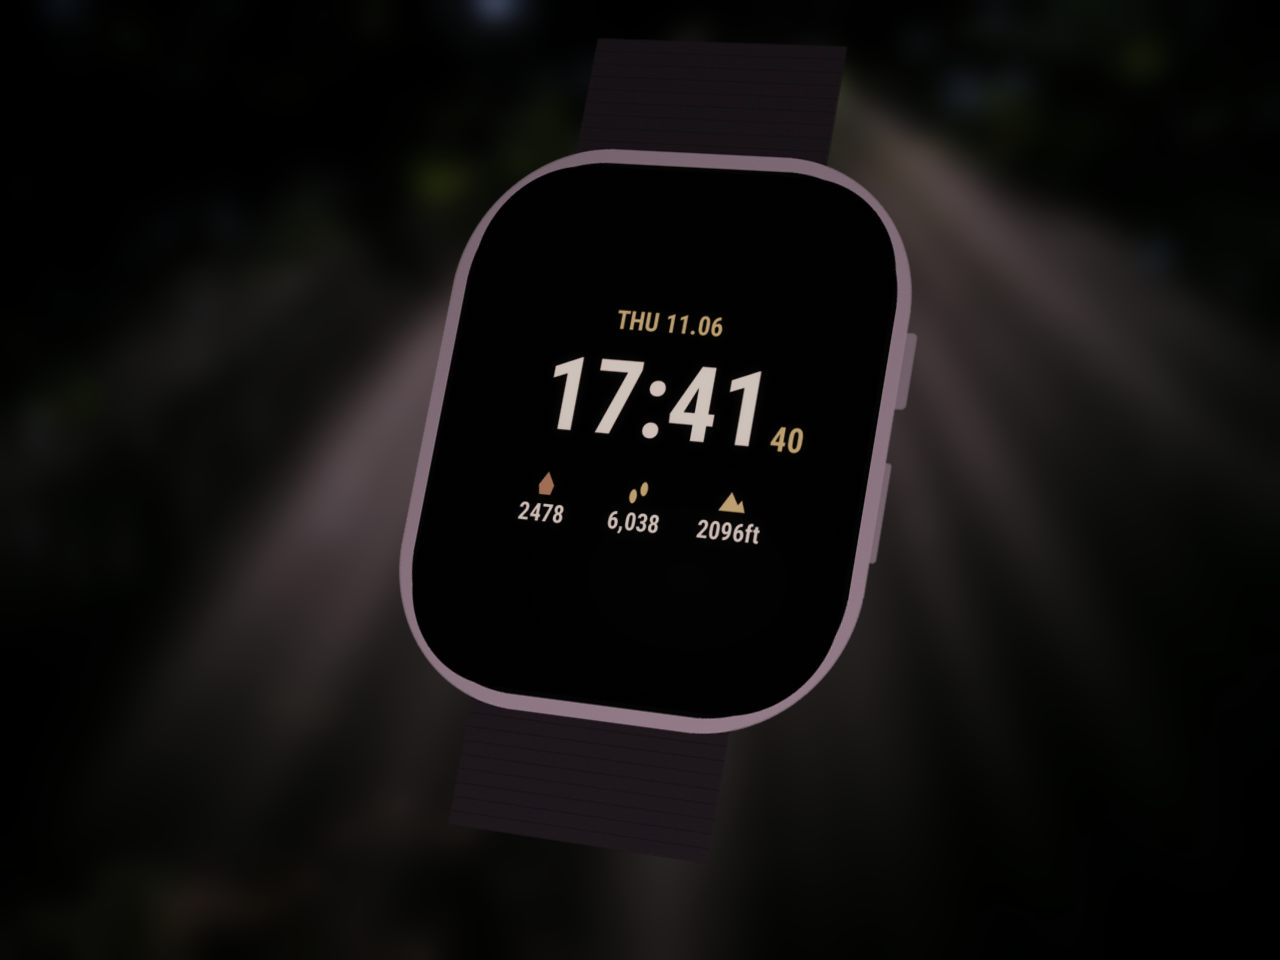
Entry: 17 h 41 min 40 s
